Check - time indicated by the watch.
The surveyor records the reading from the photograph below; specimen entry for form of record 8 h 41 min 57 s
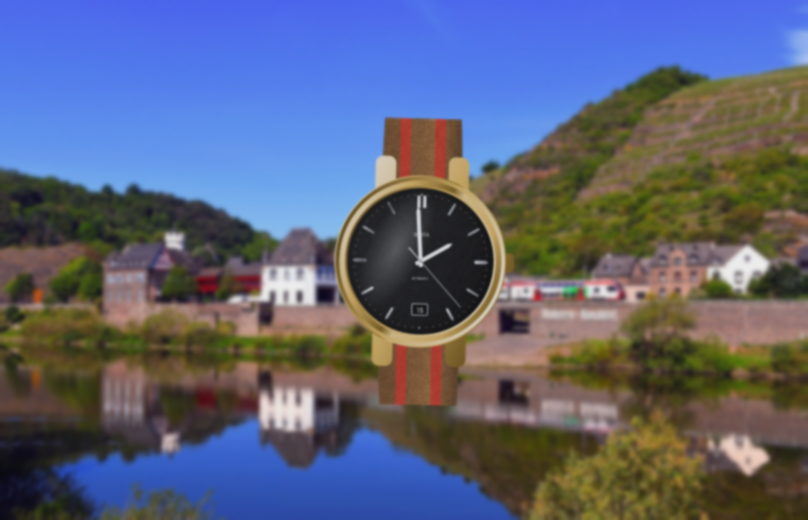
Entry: 1 h 59 min 23 s
